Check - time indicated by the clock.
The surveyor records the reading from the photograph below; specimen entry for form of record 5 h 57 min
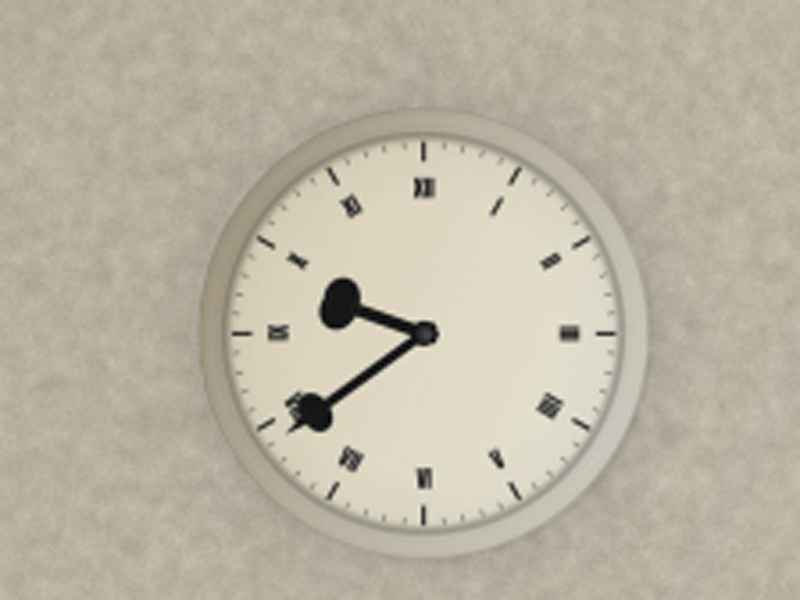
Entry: 9 h 39 min
